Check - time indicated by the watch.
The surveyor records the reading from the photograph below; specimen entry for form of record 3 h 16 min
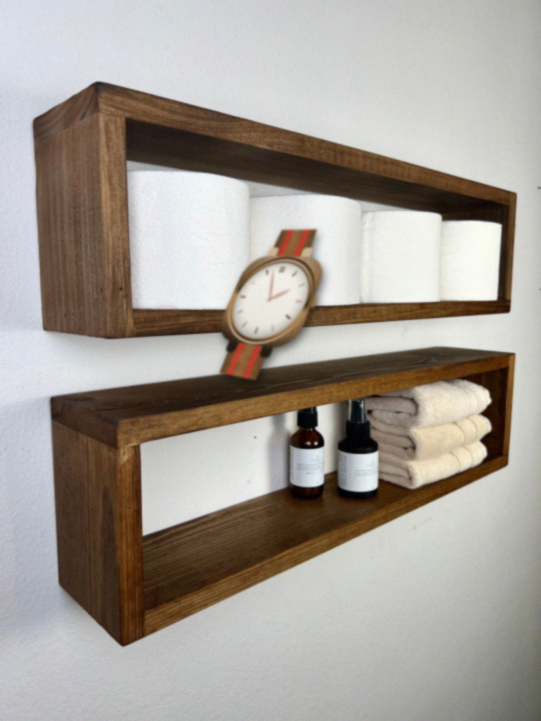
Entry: 1 h 57 min
